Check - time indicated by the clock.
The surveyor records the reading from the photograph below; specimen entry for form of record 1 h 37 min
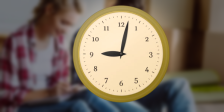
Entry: 9 h 02 min
